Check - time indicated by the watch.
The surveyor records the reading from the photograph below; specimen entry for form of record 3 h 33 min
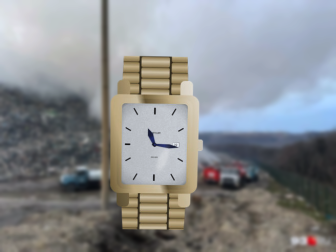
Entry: 11 h 16 min
